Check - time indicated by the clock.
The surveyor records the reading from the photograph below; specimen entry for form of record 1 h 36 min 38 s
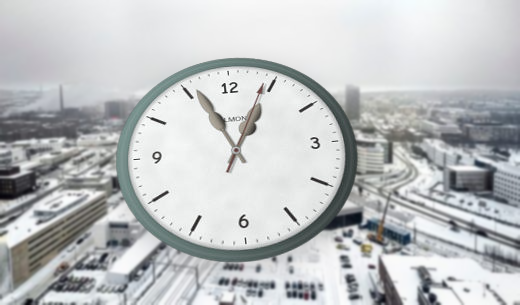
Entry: 12 h 56 min 04 s
